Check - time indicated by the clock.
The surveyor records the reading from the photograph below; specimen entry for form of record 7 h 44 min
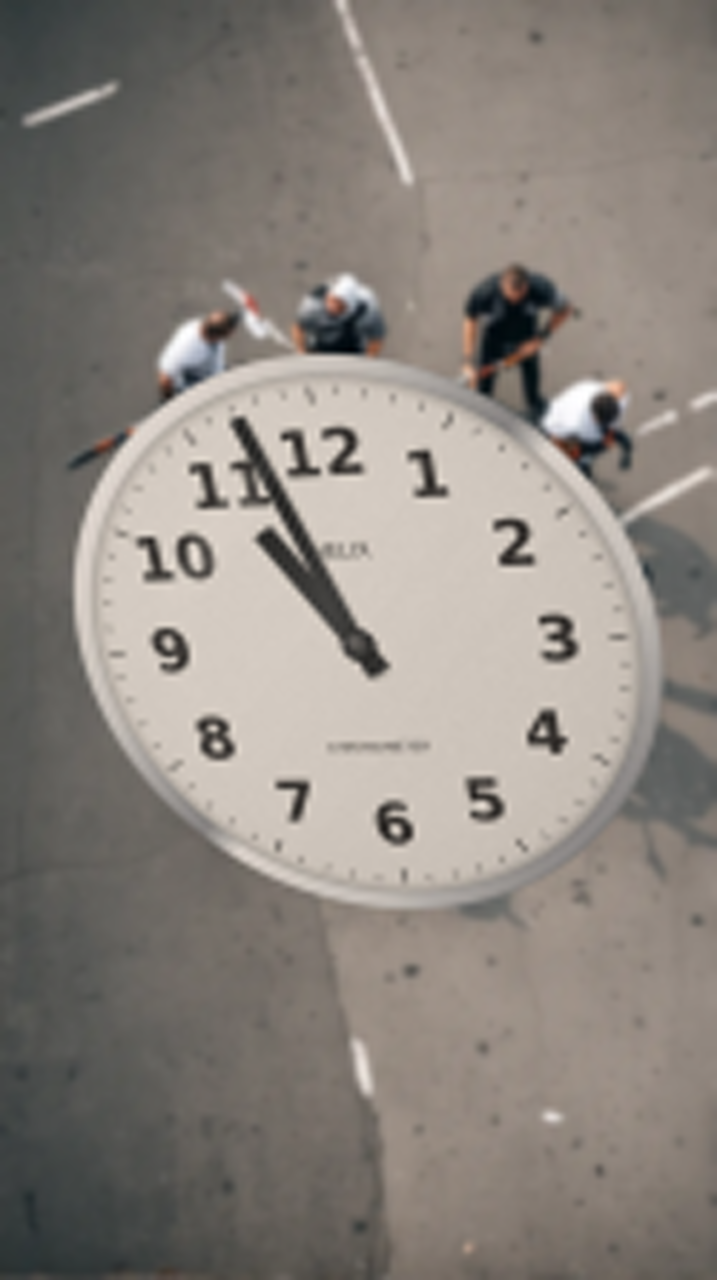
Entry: 10 h 57 min
